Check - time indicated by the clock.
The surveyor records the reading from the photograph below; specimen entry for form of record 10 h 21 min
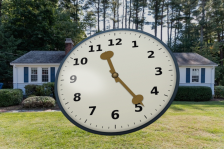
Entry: 11 h 24 min
